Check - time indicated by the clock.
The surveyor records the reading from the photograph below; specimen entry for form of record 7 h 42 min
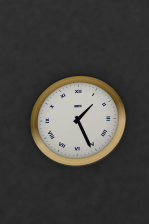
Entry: 1 h 26 min
